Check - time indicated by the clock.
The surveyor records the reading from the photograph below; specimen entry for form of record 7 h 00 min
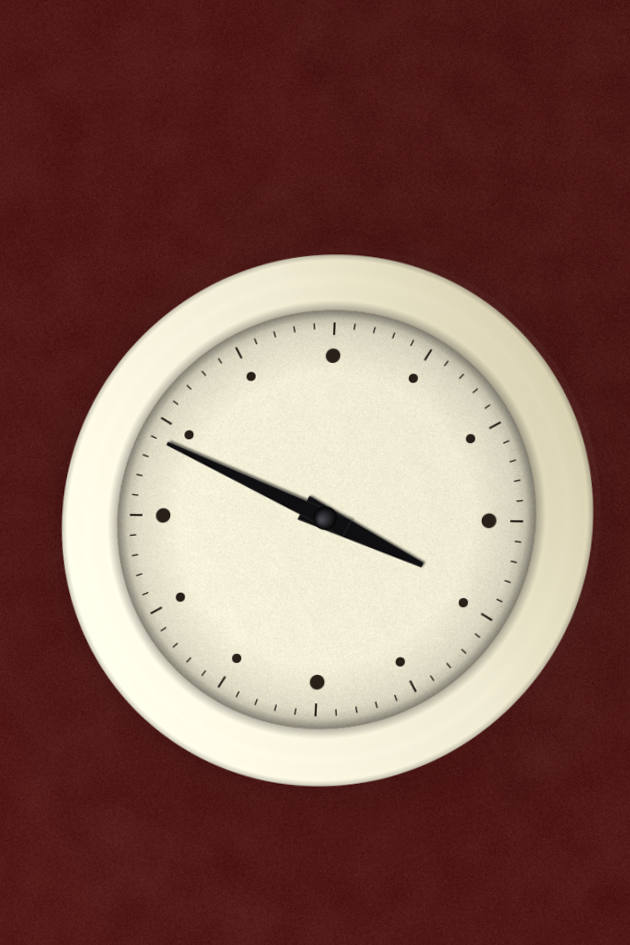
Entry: 3 h 49 min
